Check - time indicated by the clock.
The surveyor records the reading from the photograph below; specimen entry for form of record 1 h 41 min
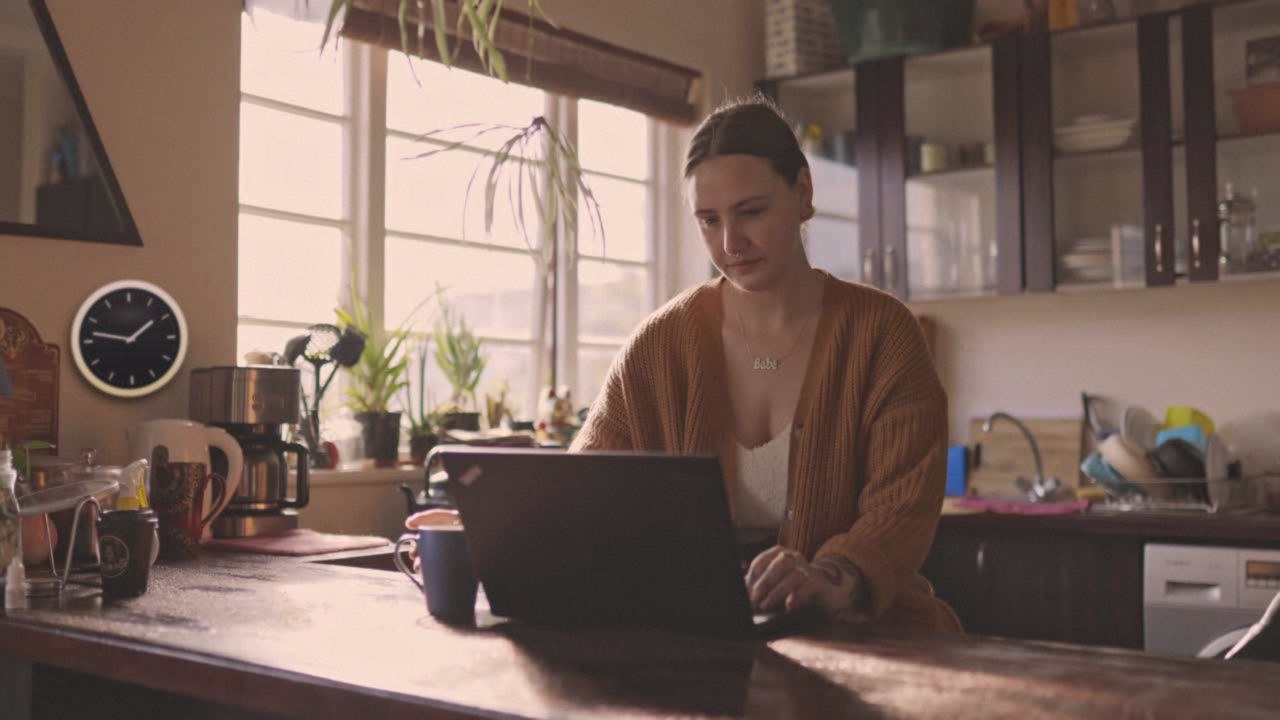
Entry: 1 h 47 min
